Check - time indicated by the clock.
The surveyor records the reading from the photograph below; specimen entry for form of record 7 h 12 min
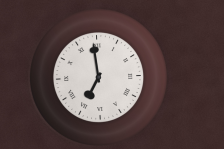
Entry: 6 h 59 min
